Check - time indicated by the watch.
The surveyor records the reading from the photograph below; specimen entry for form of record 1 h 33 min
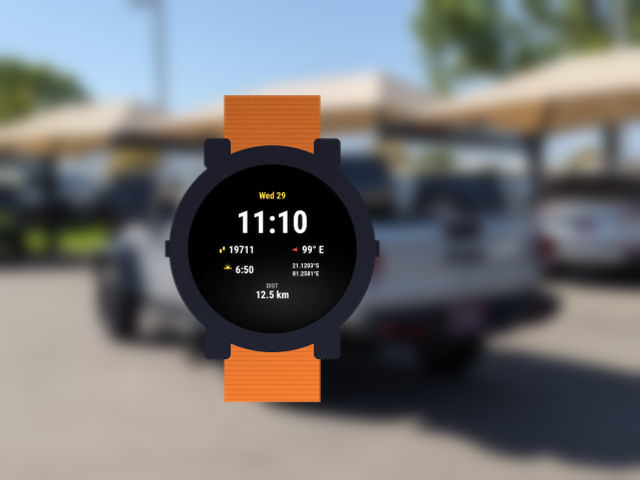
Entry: 11 h 10 min
